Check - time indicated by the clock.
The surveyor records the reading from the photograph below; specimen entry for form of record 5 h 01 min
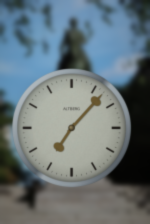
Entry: 7 h 07 min
